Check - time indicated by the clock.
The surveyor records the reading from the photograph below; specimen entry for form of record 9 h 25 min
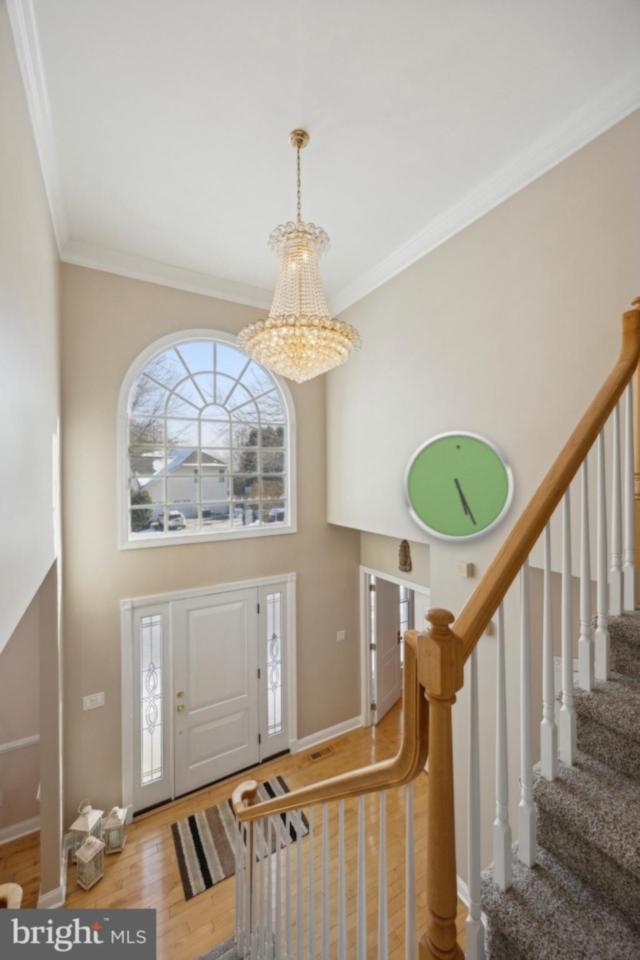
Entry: 5 h 26 min
